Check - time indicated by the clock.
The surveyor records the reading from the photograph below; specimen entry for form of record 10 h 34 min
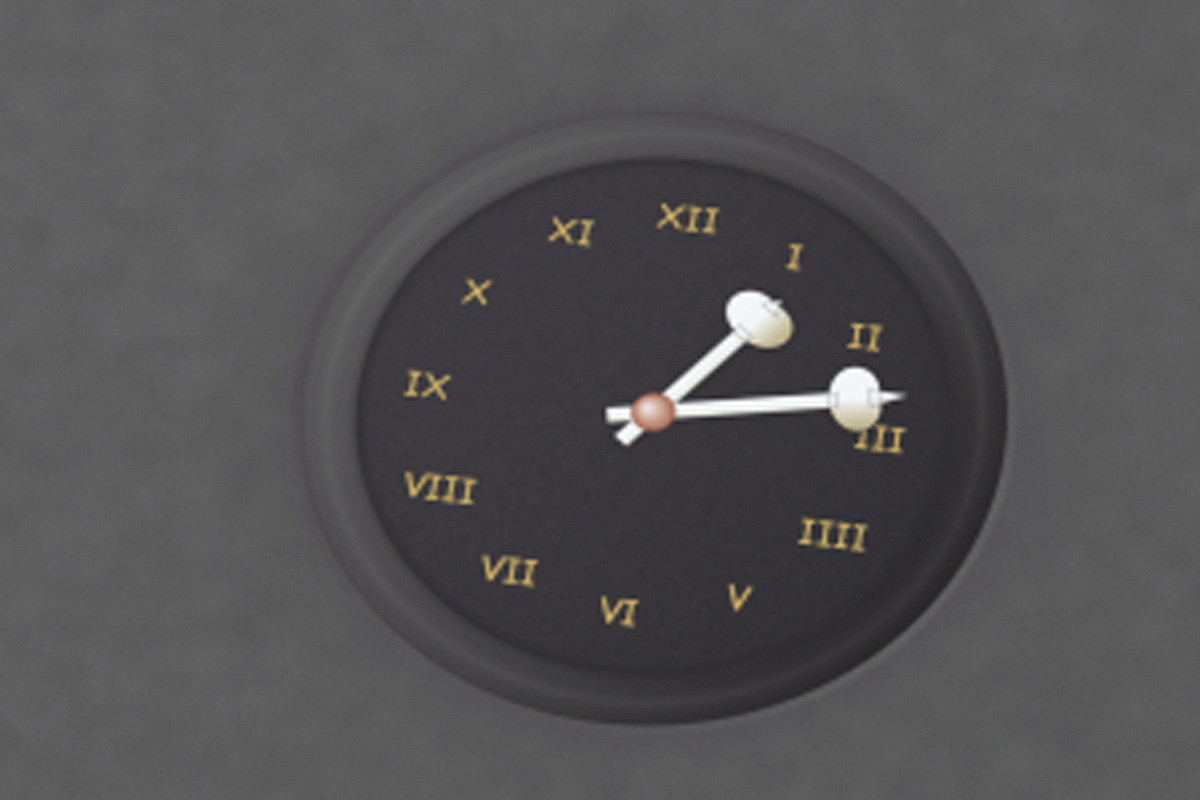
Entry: 1 h 13 min
